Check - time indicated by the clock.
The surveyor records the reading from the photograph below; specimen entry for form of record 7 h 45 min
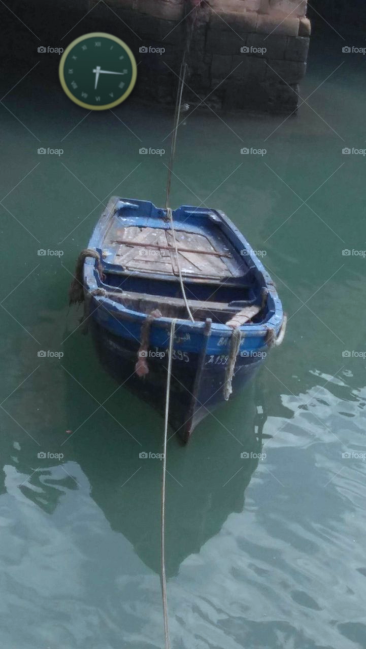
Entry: 6 h 16 min
